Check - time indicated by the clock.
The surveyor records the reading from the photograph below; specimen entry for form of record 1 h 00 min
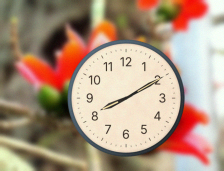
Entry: 8 h 10 min
